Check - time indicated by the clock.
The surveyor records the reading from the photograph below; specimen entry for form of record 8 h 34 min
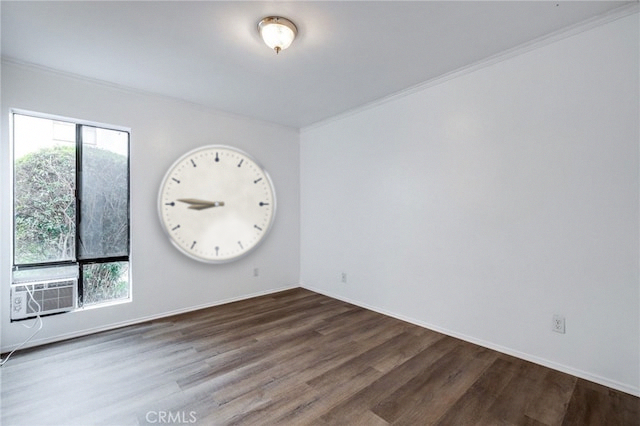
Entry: 8 h 46 min
